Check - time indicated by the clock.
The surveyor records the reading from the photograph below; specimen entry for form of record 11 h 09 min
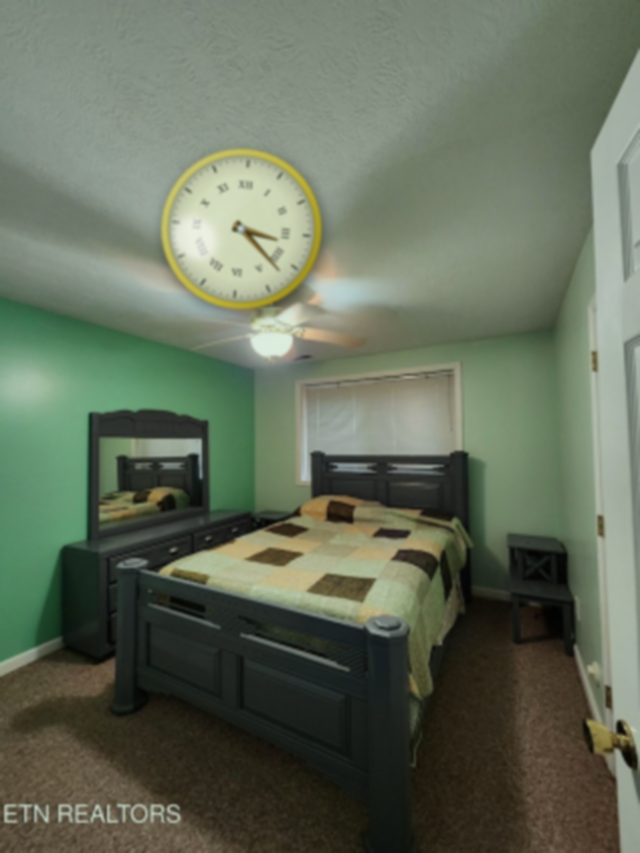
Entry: 3 h 22 min
